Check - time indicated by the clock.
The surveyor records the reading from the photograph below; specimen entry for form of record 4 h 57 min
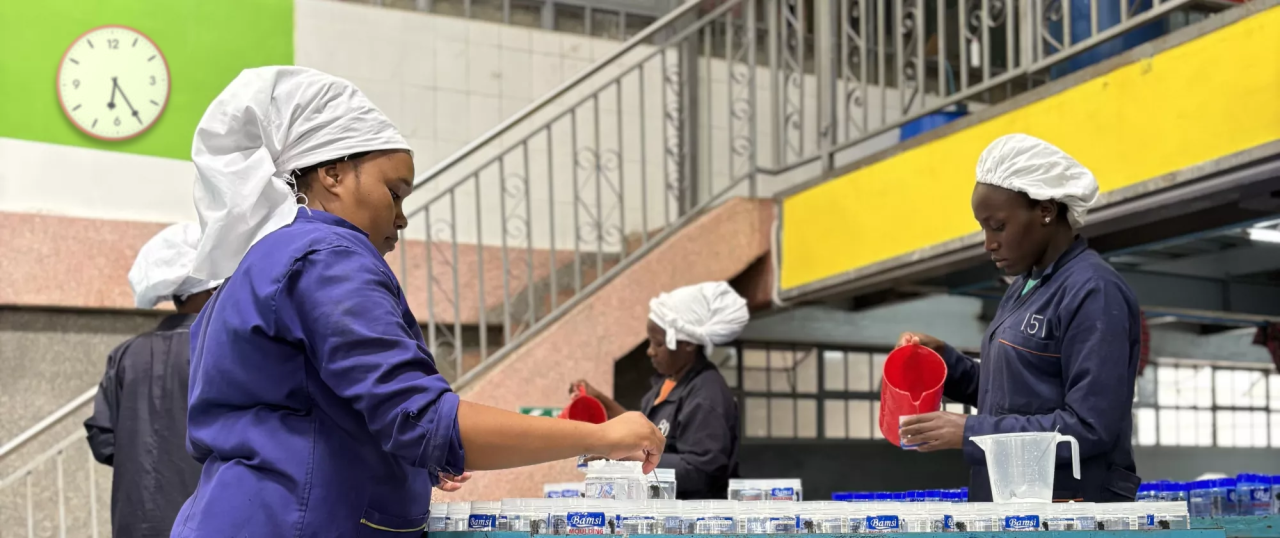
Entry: 6 h 25 min
